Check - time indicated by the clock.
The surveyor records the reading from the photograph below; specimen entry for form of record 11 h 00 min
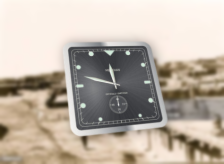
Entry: 11 h 48 min
